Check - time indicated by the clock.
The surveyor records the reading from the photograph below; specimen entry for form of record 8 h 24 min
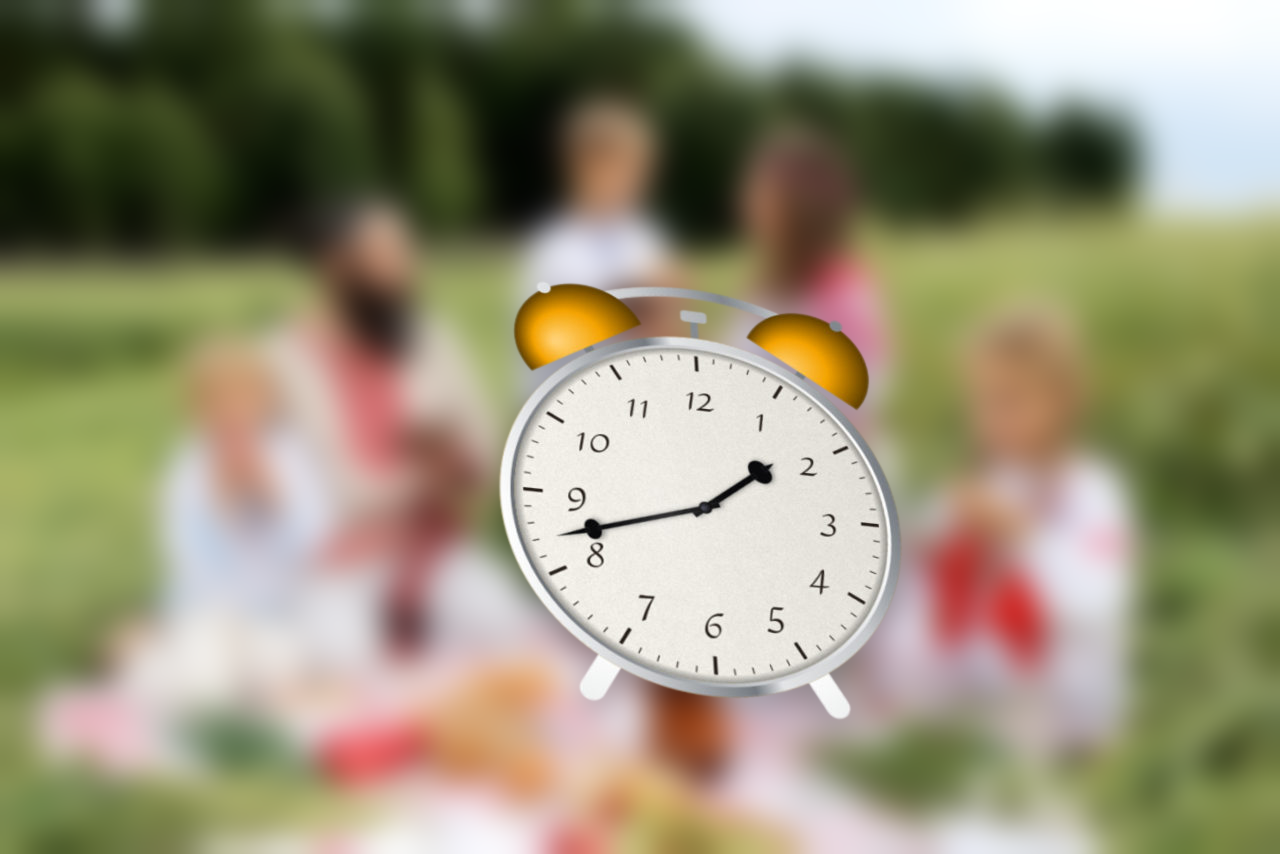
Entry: 1 h 42 min
